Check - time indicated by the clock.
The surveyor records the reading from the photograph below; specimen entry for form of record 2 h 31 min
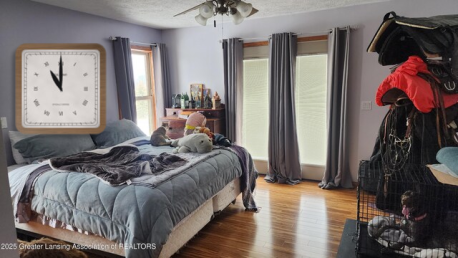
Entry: 11 h 00 min
